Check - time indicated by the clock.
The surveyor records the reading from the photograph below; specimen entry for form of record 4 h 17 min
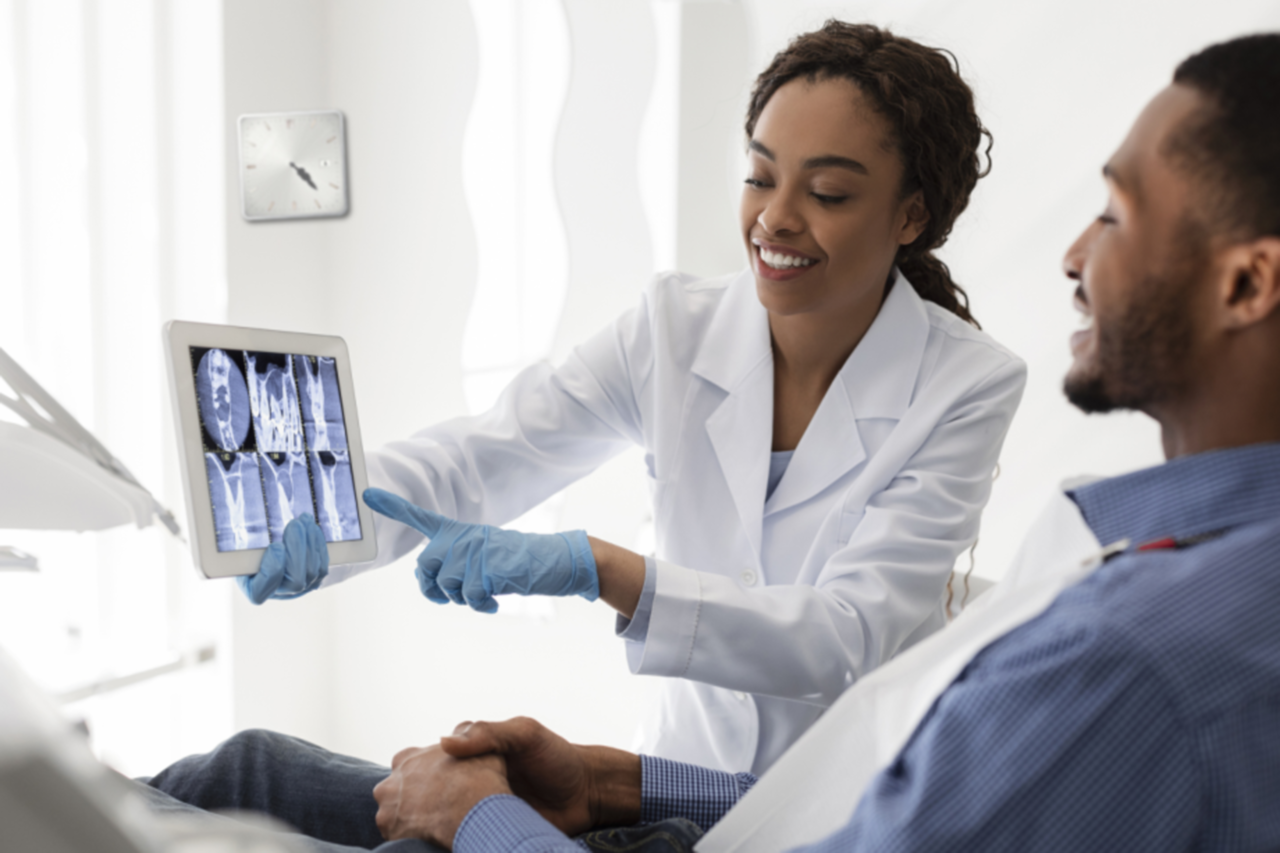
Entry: 4 h 23 min
